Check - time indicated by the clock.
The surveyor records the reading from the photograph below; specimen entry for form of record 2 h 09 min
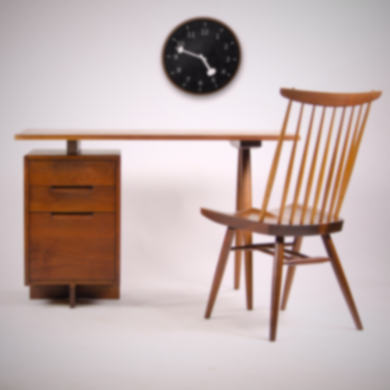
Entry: 4 h 48 min
